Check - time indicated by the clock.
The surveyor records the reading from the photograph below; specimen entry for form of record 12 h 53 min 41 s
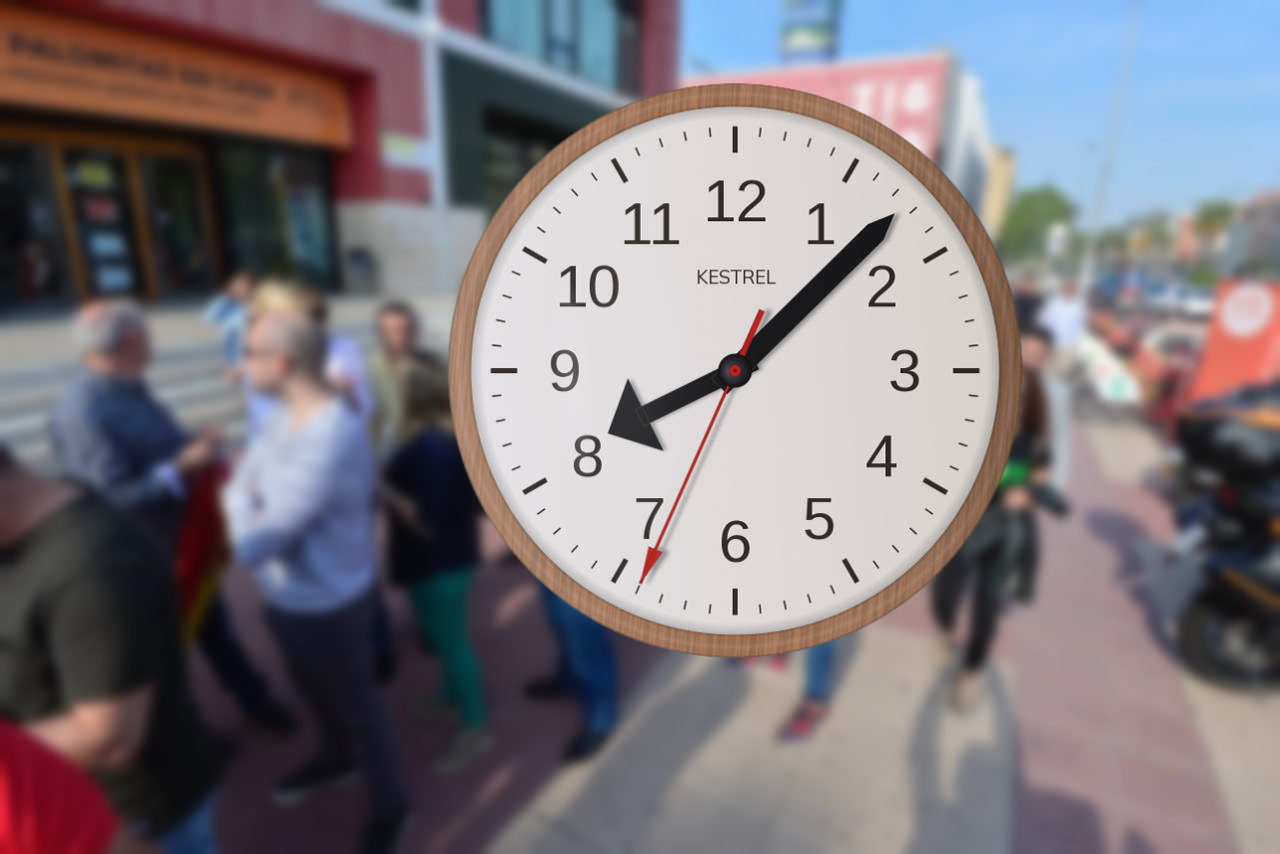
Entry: 8 h 07 min 34 s
